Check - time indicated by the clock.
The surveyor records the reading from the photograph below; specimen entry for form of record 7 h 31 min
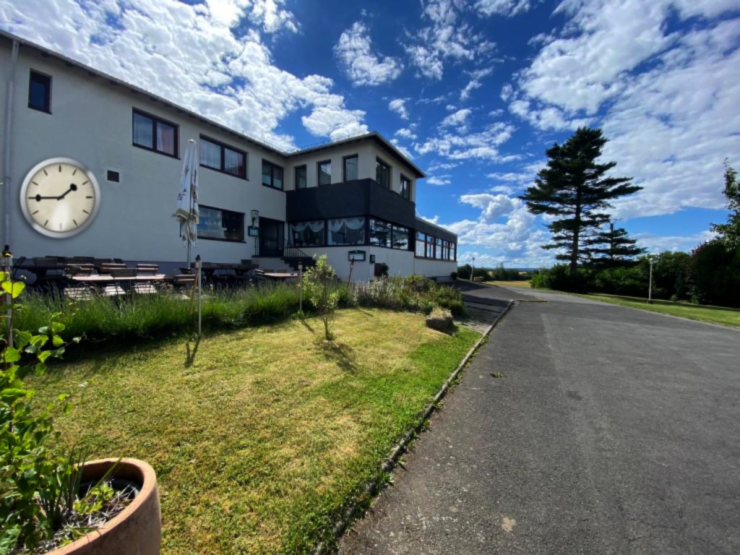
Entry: 1 h 45 min
